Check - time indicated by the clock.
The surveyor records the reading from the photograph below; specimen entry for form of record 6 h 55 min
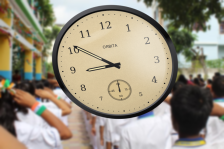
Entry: 8 h 51 min
